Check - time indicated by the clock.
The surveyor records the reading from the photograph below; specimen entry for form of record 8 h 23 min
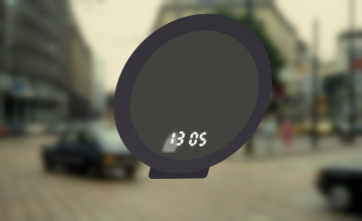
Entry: 13 h 05 min
